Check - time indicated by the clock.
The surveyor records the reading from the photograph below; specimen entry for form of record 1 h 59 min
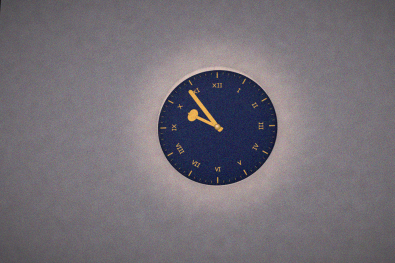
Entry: 9 h 54 min
